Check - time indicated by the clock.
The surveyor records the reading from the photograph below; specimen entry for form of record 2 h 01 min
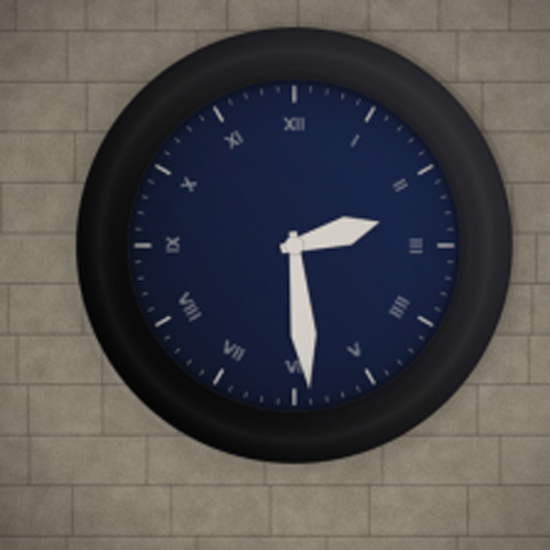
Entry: 2 h 29 min
